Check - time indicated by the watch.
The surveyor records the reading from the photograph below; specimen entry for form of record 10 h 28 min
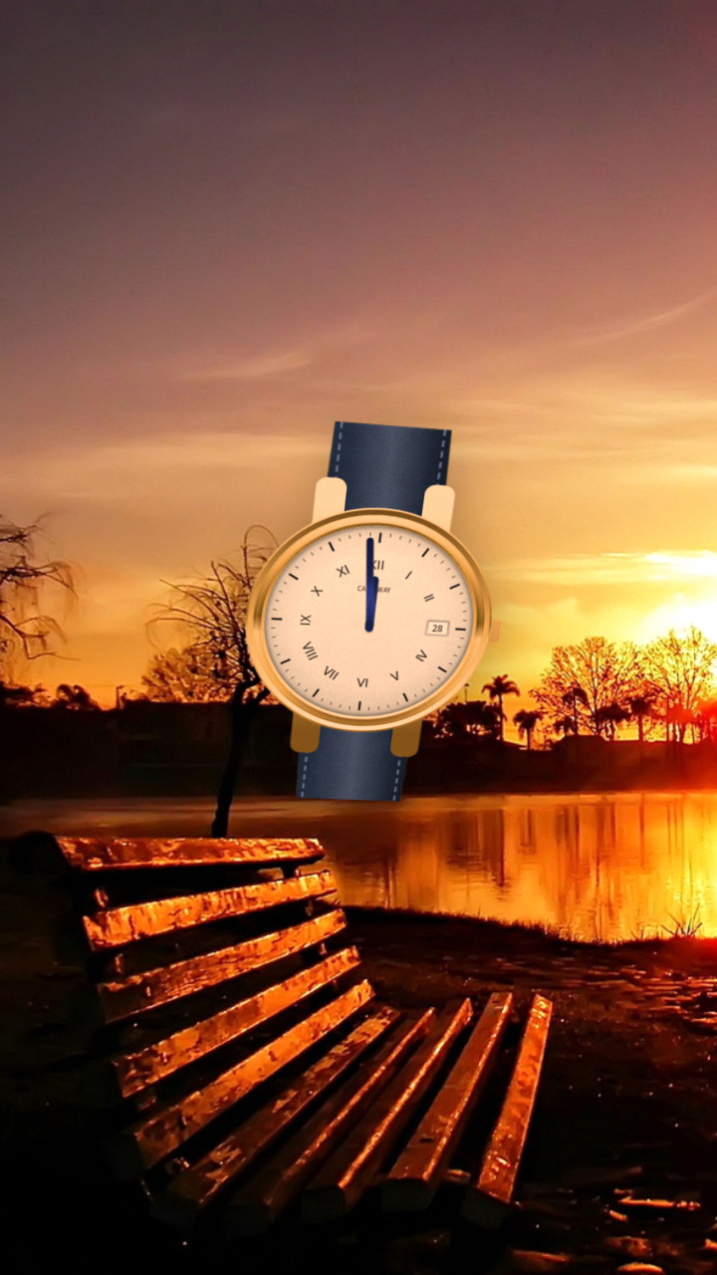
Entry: 11 h 59 min
